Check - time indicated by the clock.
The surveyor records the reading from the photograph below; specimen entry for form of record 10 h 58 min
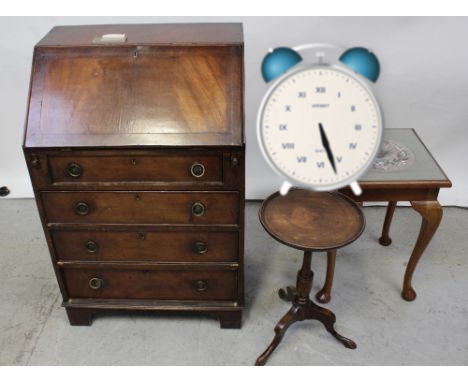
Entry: 5 h 27 min
